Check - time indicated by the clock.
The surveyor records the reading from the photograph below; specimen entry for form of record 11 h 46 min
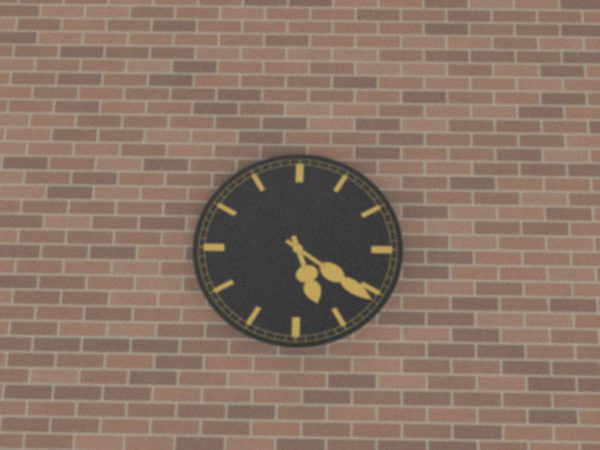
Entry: 5 h 21 min
